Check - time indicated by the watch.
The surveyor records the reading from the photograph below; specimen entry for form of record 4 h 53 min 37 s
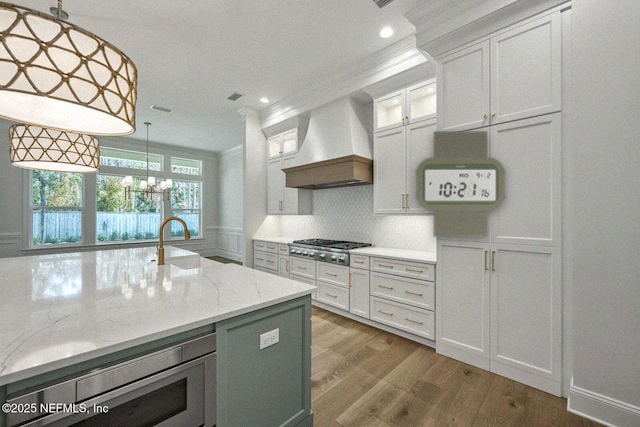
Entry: 10 h 21 min 16 s
